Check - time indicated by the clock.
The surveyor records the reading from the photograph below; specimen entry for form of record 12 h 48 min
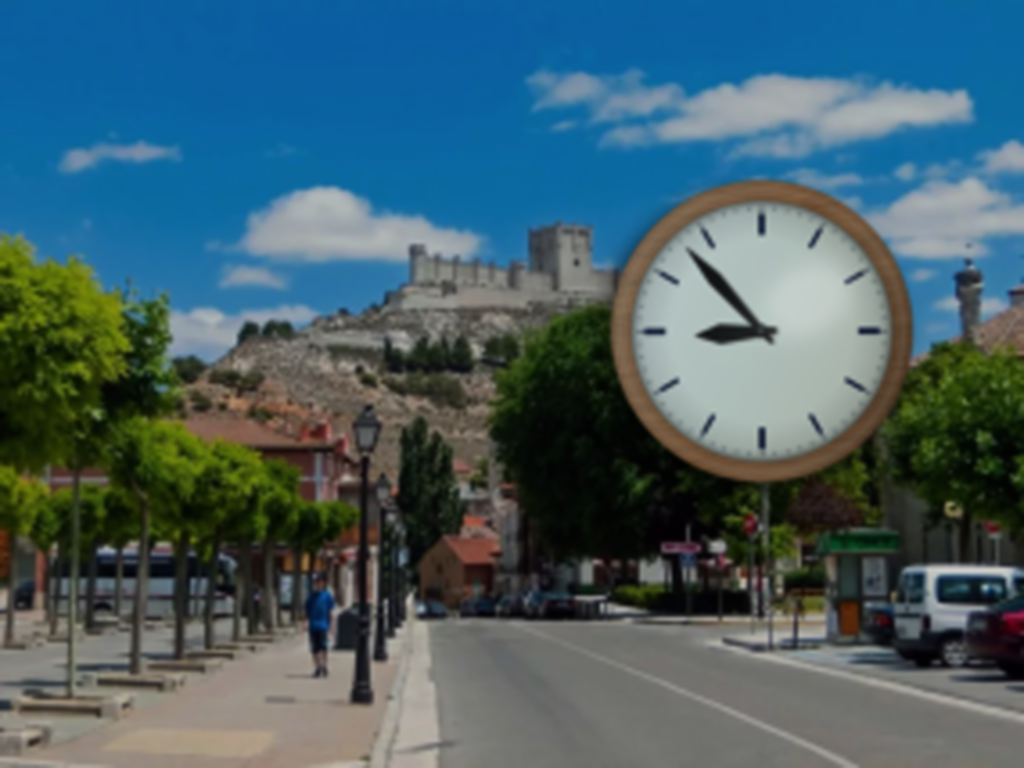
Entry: 8 h 53 min
